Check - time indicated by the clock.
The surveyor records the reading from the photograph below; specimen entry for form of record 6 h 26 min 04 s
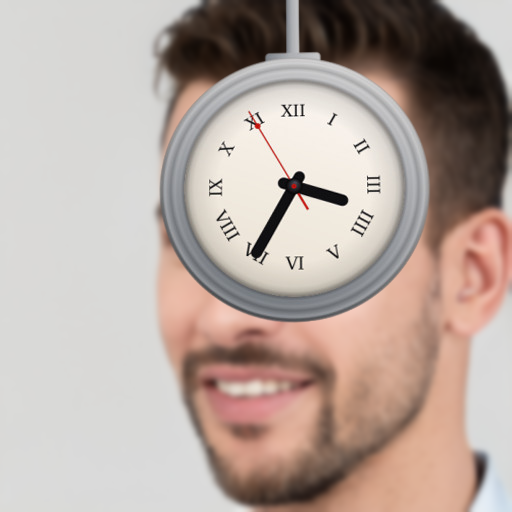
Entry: 3 h 34 min 55 s
